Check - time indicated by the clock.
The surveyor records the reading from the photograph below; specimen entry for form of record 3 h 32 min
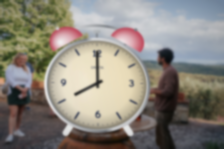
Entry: 8 h 00 min
